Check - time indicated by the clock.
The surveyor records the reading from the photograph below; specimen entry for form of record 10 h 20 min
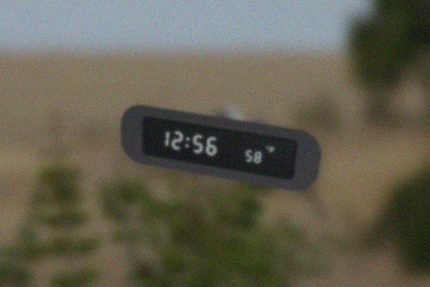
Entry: 12 h 56 min
